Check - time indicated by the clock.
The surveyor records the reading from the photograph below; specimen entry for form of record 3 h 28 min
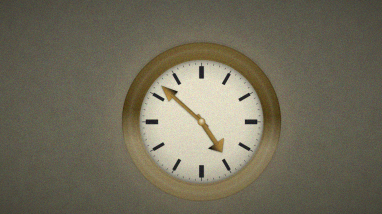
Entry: 4 h 52 min
